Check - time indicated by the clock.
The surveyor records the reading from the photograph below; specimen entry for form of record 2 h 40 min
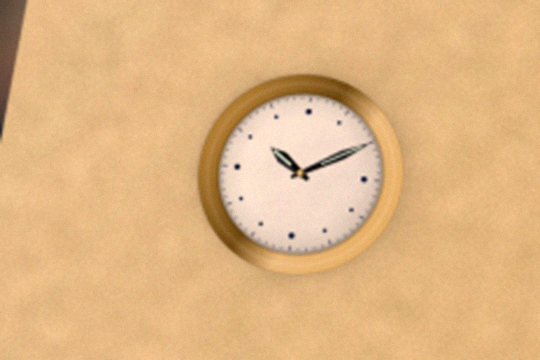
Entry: 10 h 10 min
